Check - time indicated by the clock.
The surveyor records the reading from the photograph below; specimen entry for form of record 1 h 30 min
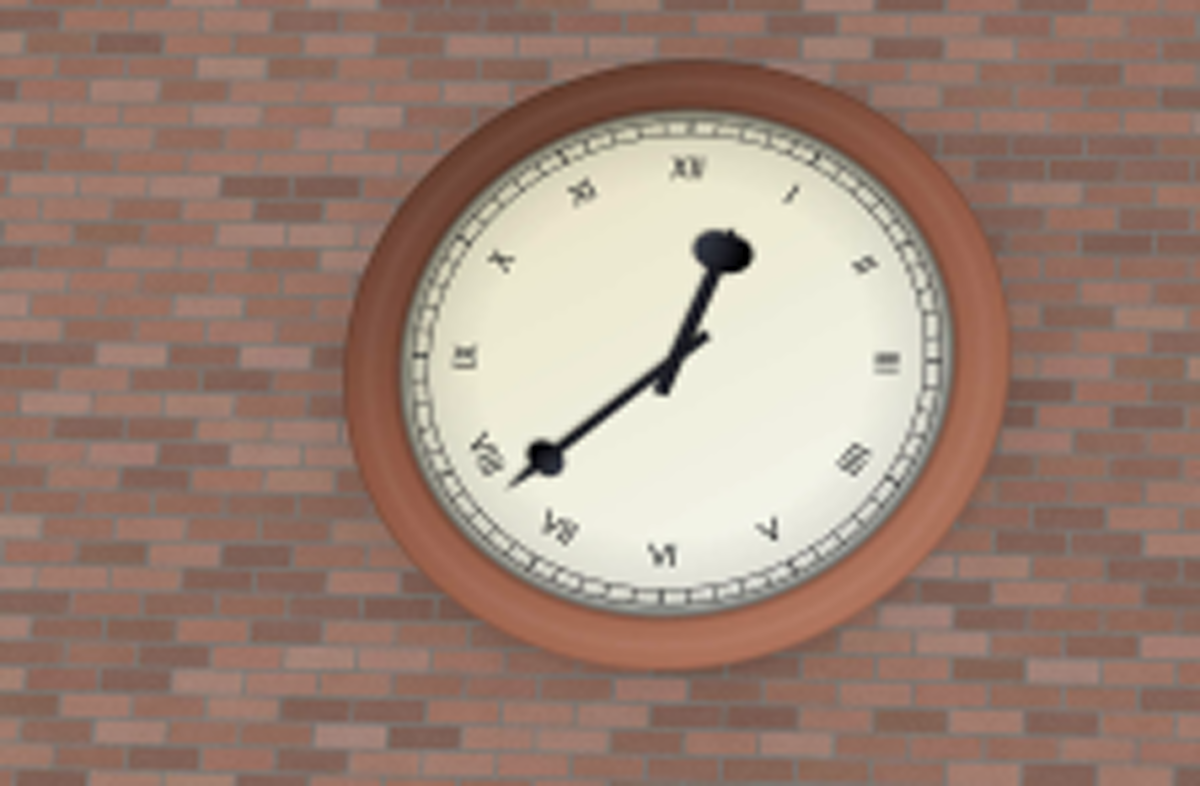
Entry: 12 h 38 min
